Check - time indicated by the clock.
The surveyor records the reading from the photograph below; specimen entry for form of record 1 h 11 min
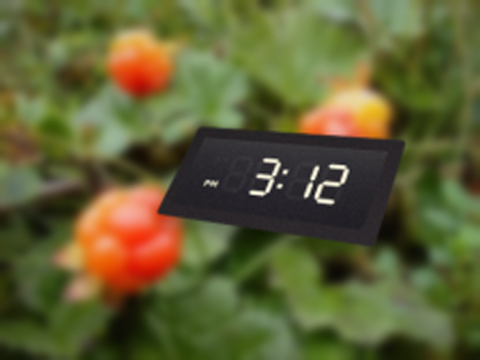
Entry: 3 h 12 min
